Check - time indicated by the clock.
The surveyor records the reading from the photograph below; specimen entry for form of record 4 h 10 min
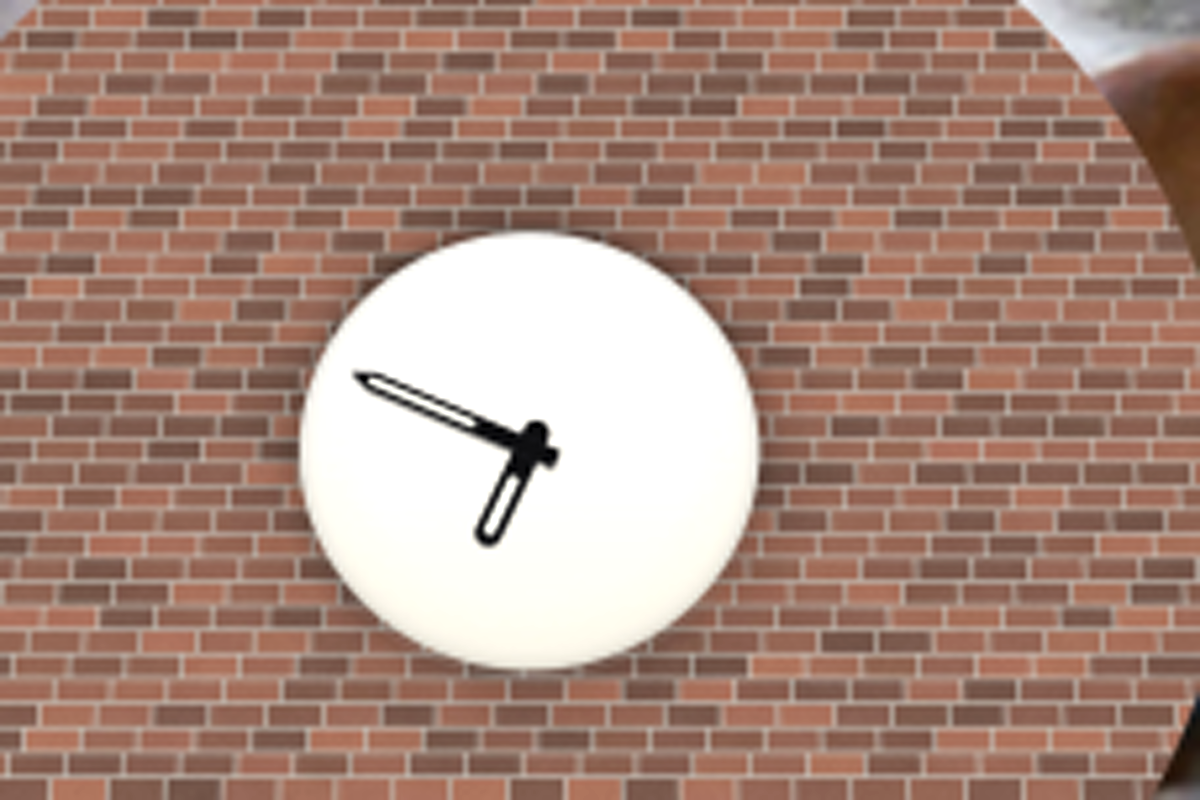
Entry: 6 h 49 min
